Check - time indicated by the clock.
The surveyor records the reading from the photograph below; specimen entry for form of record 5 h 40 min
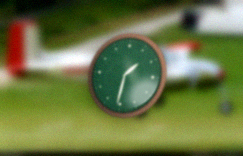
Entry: 1 h 31 min
